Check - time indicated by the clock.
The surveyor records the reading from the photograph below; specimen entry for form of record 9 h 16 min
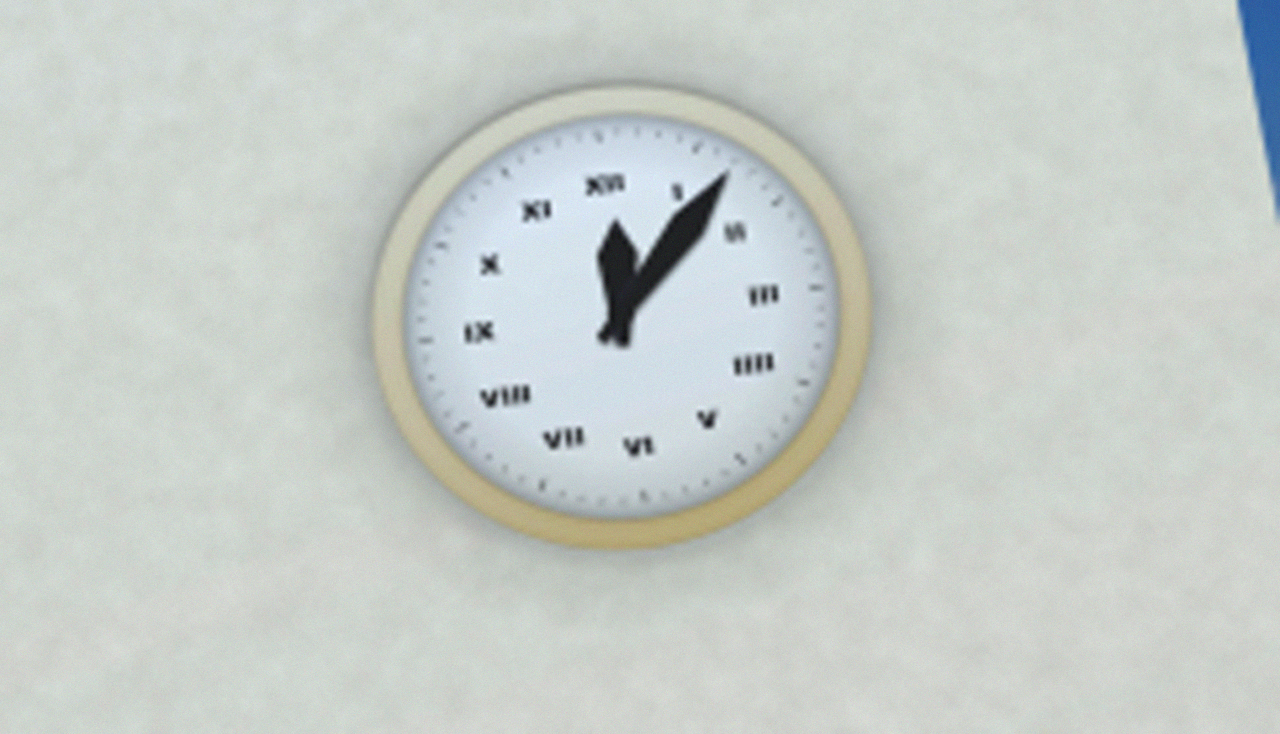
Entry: 12 h 07 min
